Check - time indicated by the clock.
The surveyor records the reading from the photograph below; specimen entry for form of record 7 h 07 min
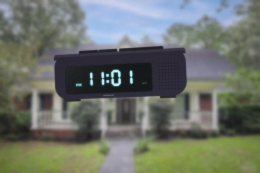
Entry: 11 h 01 min
